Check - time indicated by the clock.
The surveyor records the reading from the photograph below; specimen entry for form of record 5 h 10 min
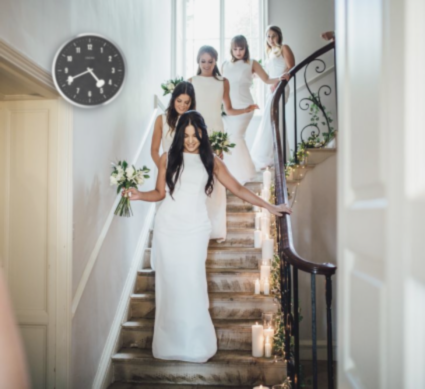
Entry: 4 h 41 min
